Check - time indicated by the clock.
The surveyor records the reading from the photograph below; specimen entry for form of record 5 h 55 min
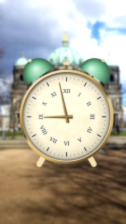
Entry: 8 h 58 min
